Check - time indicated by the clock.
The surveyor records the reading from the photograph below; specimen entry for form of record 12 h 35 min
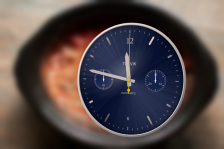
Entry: 11 h 47 min
